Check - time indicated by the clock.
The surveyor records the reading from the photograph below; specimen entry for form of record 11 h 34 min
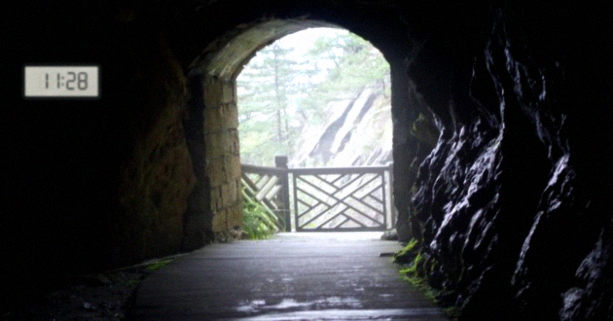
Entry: 11 h 28 min
